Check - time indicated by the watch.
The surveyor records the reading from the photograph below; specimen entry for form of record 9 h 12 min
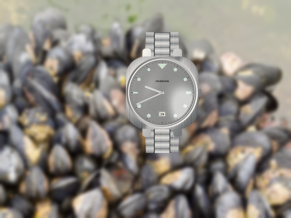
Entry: 9 h 41 min
